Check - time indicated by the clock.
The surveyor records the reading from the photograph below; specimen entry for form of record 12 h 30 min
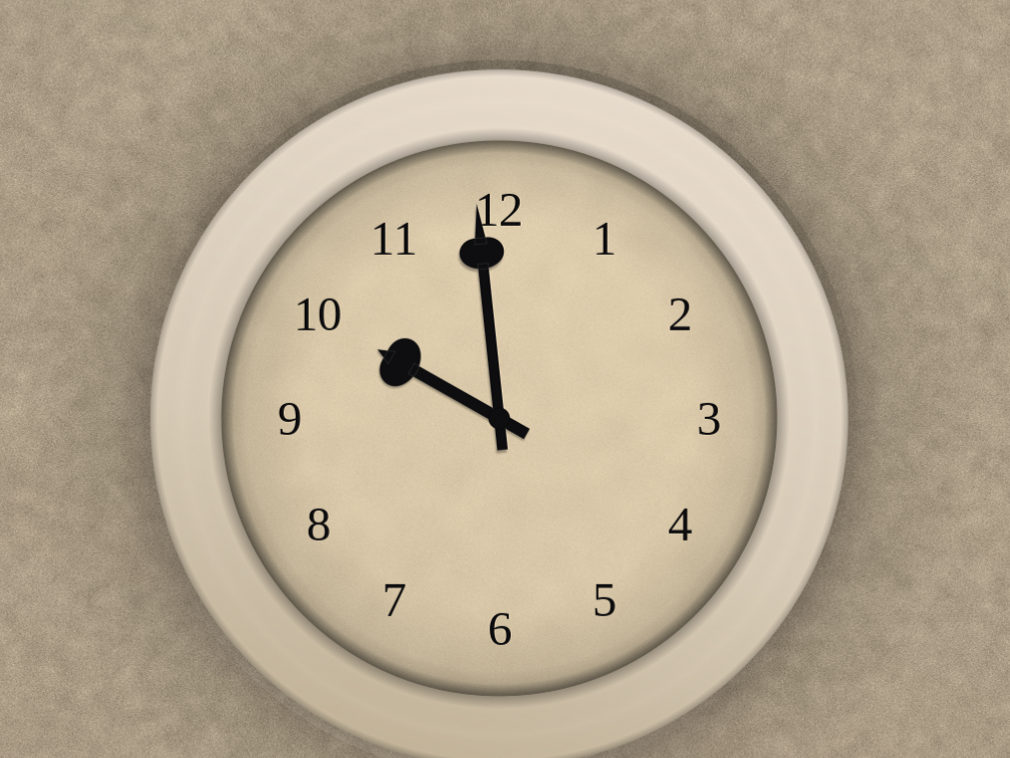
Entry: 9 h 59 min
